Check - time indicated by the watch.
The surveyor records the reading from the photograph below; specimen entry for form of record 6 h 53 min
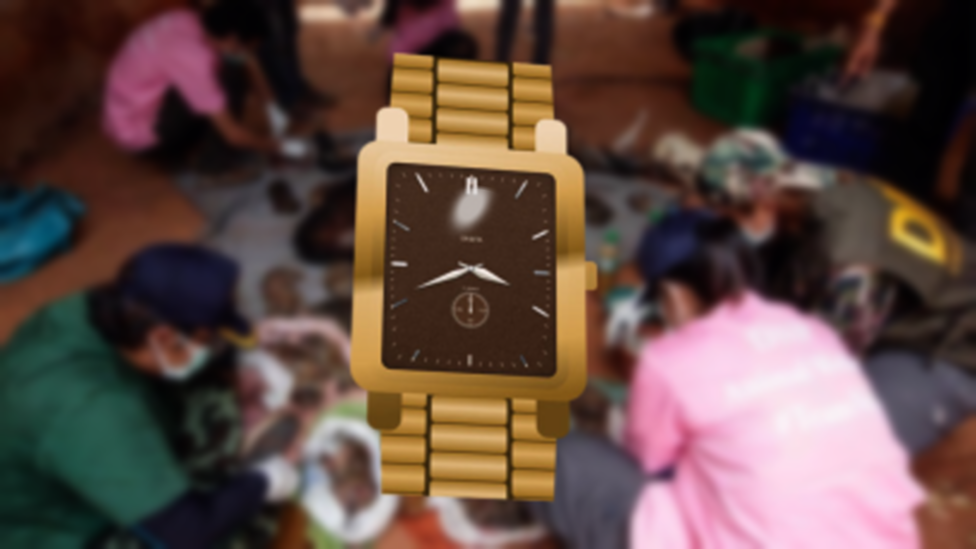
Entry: 3 h 41 min
